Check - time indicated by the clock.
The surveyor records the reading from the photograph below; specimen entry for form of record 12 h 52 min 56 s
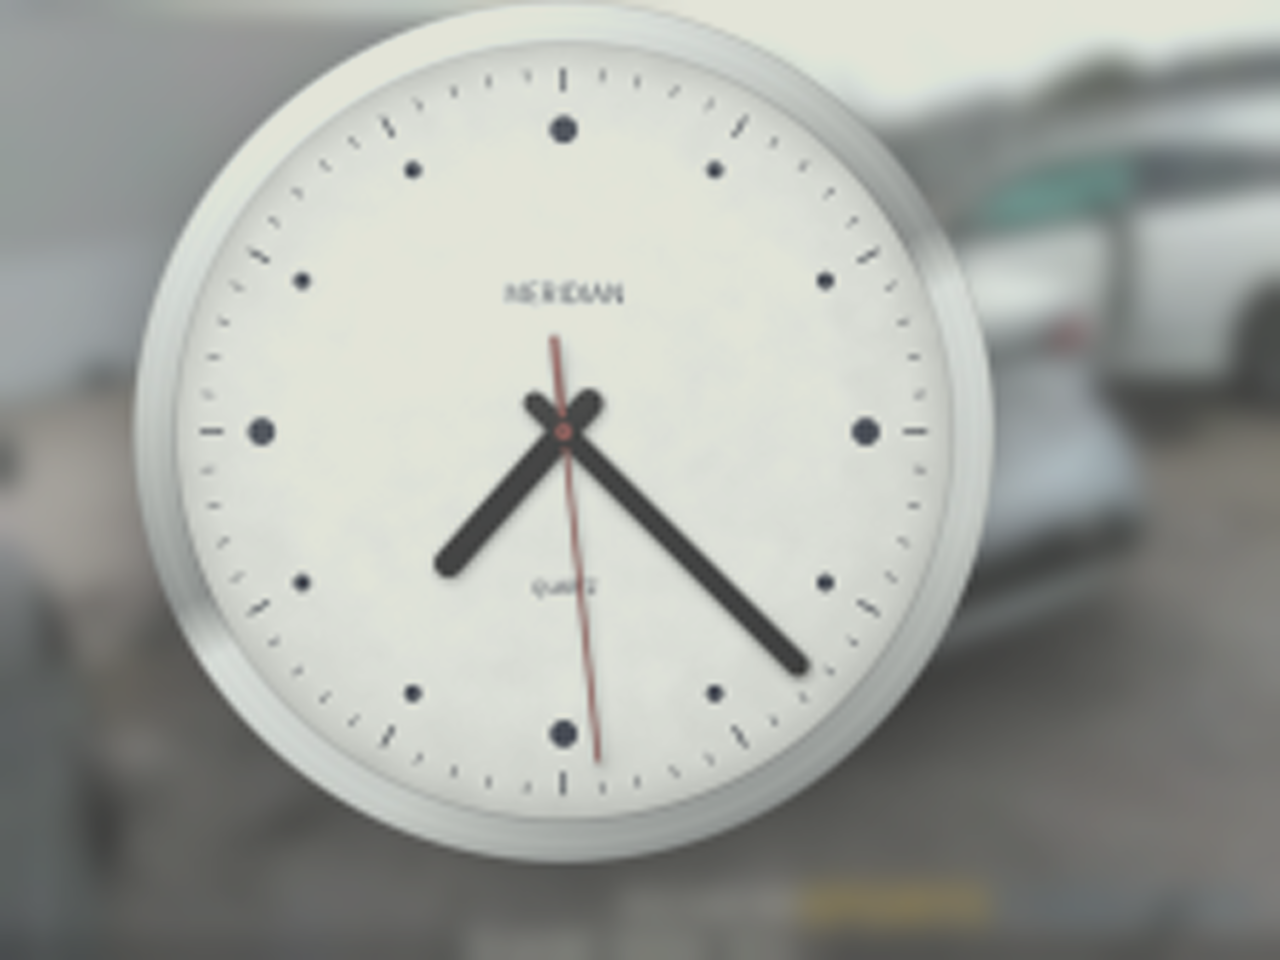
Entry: 7 h 22 min 29 s
